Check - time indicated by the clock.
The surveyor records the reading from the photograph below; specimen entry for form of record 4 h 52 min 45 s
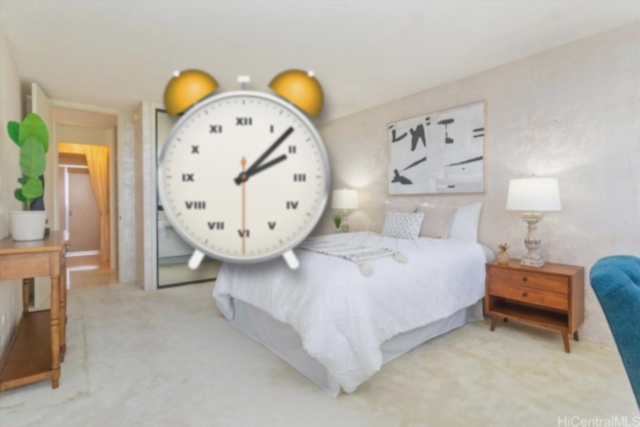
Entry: 2 h 07 min 30 s
